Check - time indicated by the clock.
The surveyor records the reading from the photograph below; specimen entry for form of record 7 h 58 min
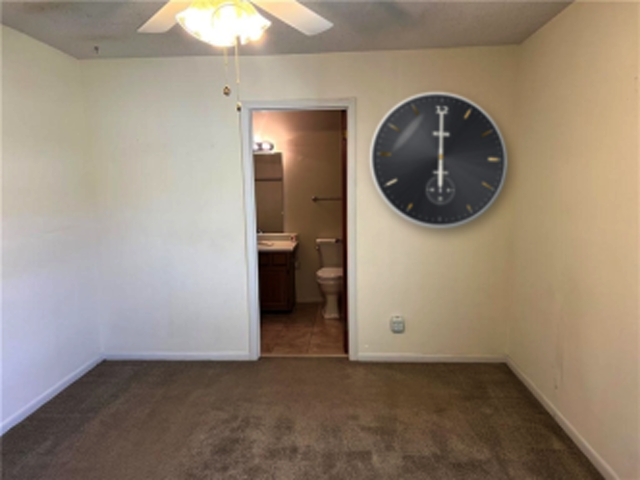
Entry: 6 h 00 min
